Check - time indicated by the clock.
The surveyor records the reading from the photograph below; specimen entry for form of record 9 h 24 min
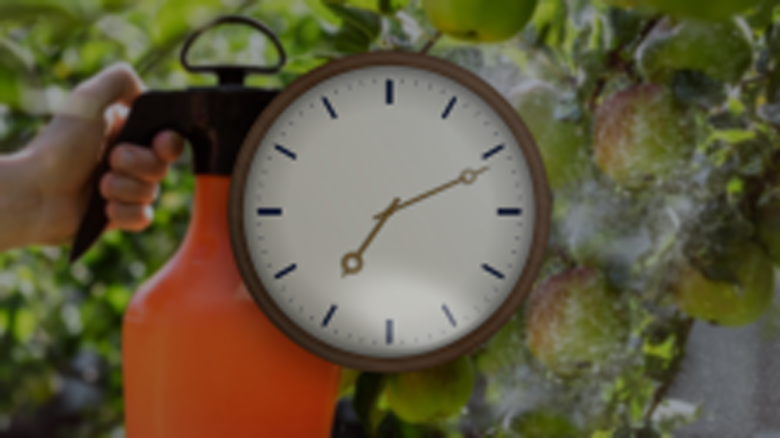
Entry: 7 h 11 min
